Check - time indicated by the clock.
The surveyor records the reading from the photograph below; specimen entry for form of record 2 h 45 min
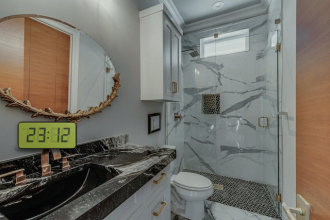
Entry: 23 h 12 min
